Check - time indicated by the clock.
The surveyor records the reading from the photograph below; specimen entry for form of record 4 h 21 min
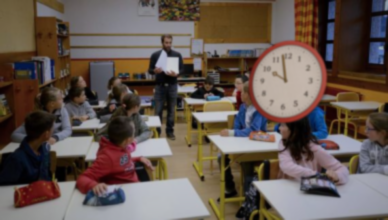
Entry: 9 h 58 min
